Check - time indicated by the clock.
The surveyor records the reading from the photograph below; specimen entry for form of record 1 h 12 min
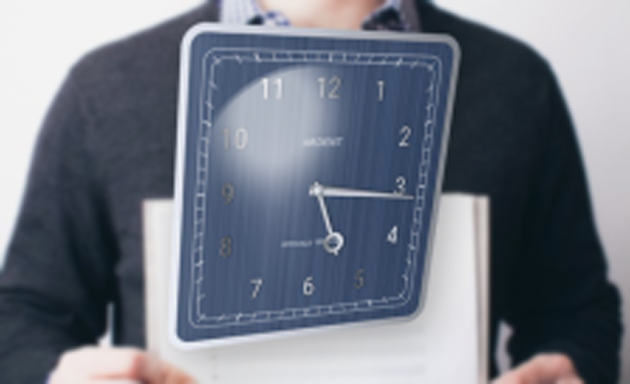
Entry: 5 h 16 min
